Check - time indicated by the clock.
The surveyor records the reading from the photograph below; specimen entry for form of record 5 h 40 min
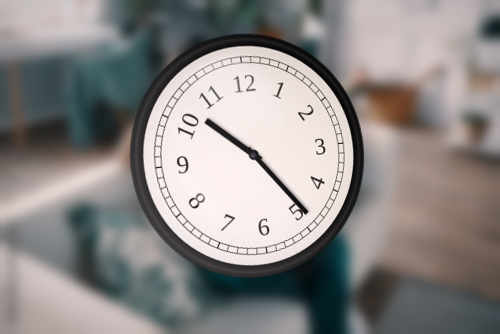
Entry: 10 h 24 min
